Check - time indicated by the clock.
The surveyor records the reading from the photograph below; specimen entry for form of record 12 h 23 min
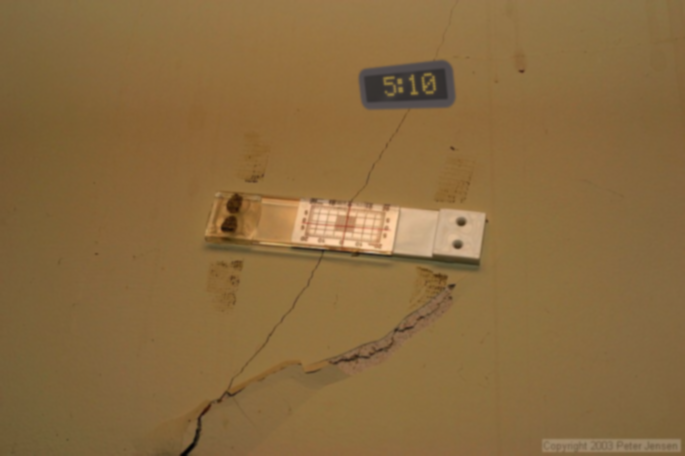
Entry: 5 h 10 min
